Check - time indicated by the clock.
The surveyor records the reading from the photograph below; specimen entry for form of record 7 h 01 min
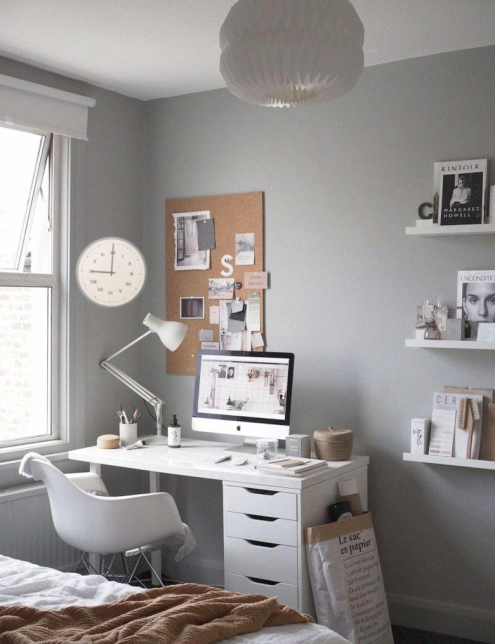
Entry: 9 h 00 min
